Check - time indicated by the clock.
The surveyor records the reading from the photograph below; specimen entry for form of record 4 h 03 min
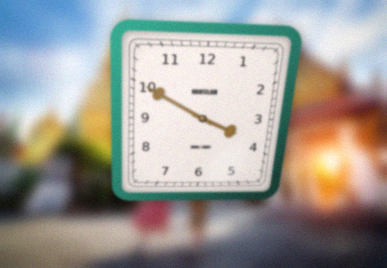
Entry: 3 h 50 min
